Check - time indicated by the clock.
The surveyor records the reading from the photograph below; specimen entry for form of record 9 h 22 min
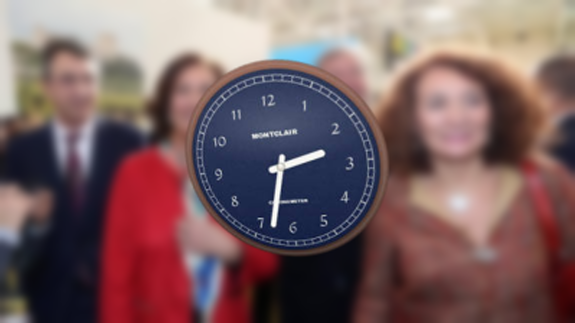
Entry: 2 h 33 min
